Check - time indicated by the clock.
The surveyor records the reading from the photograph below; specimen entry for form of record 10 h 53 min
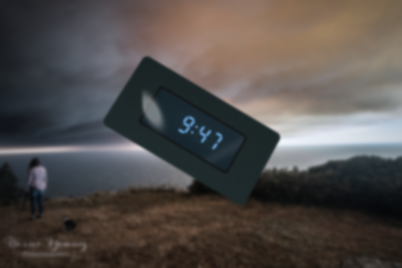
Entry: 9 h 47 min
